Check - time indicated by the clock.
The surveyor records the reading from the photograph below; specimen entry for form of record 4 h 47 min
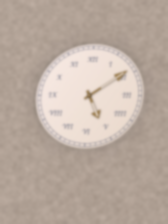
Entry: 5 h 09 min
